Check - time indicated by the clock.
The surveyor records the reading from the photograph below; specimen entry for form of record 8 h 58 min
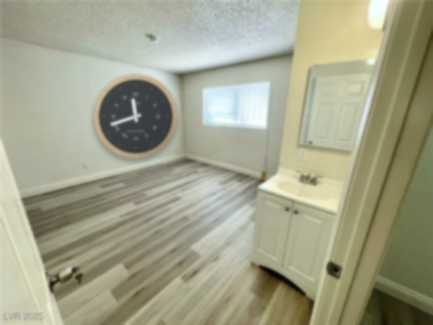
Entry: 11 h 42 min
